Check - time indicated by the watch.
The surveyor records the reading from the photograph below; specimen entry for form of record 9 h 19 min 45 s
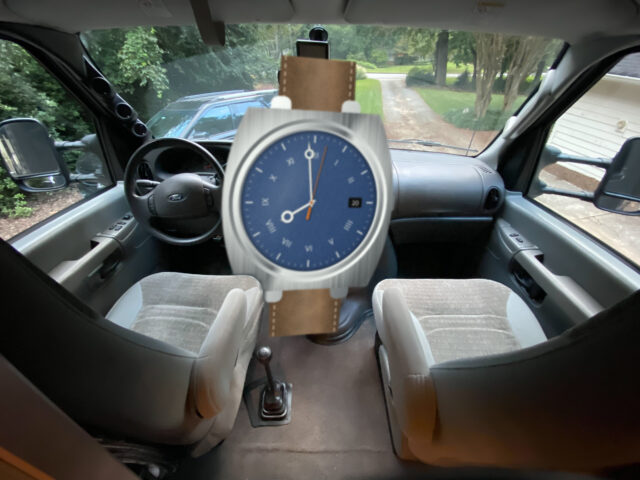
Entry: 7 h 59 min 02 s
